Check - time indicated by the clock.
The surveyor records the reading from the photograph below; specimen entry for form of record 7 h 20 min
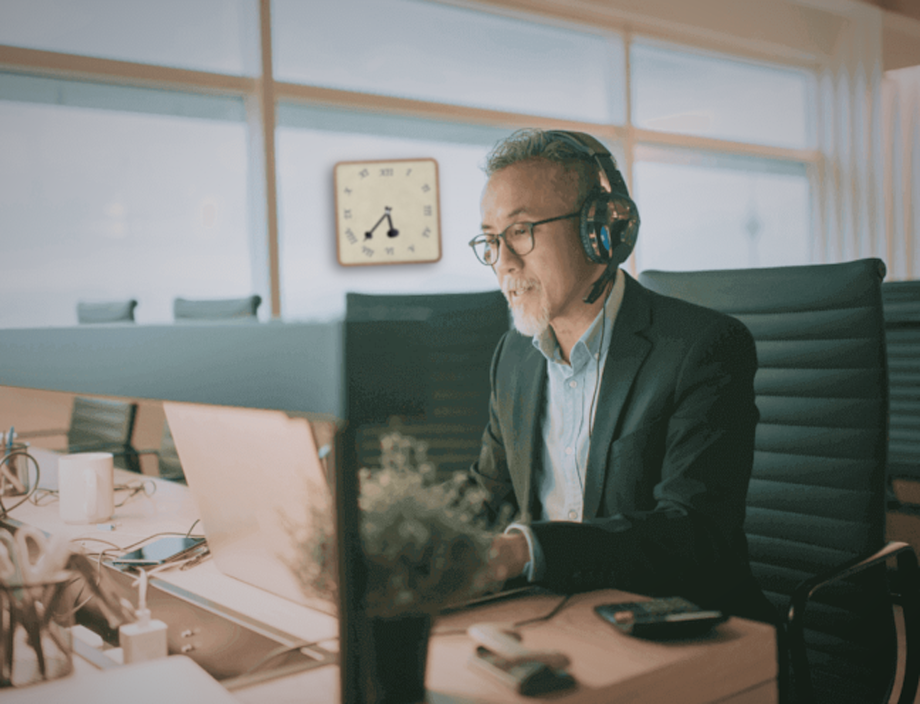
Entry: 5 h 37 min
